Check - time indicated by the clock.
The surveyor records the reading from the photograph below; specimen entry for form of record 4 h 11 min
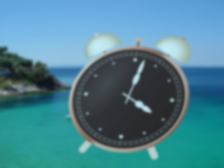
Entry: 4 h 02 min
